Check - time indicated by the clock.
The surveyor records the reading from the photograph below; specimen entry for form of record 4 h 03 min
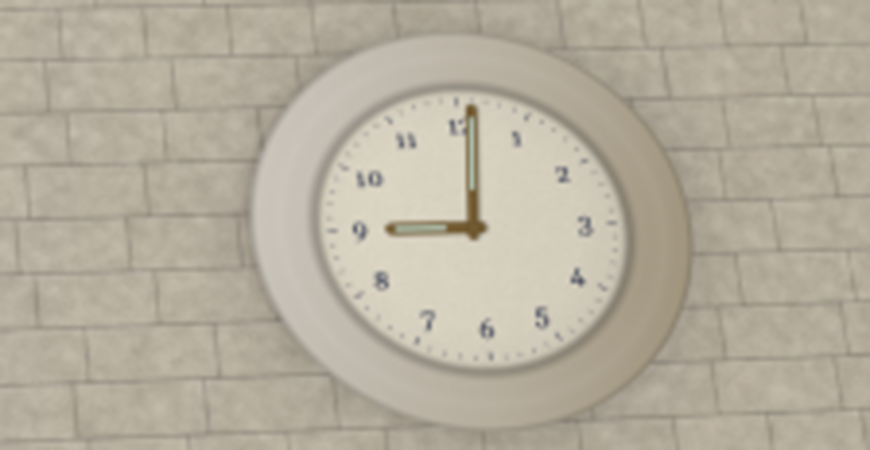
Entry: 9 h 01 min
